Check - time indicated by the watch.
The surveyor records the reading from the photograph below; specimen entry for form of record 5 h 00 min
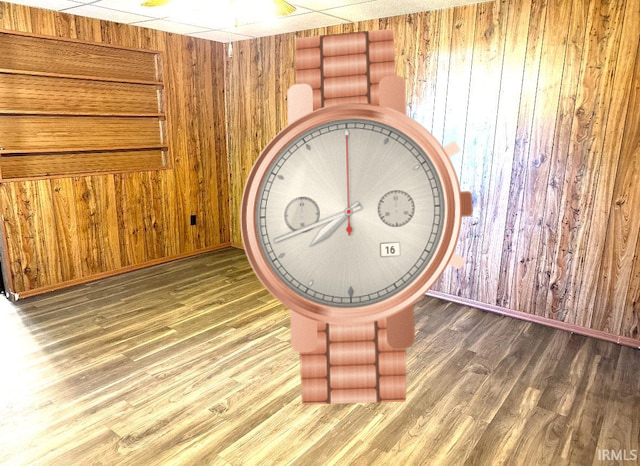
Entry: 7 h 42 min
